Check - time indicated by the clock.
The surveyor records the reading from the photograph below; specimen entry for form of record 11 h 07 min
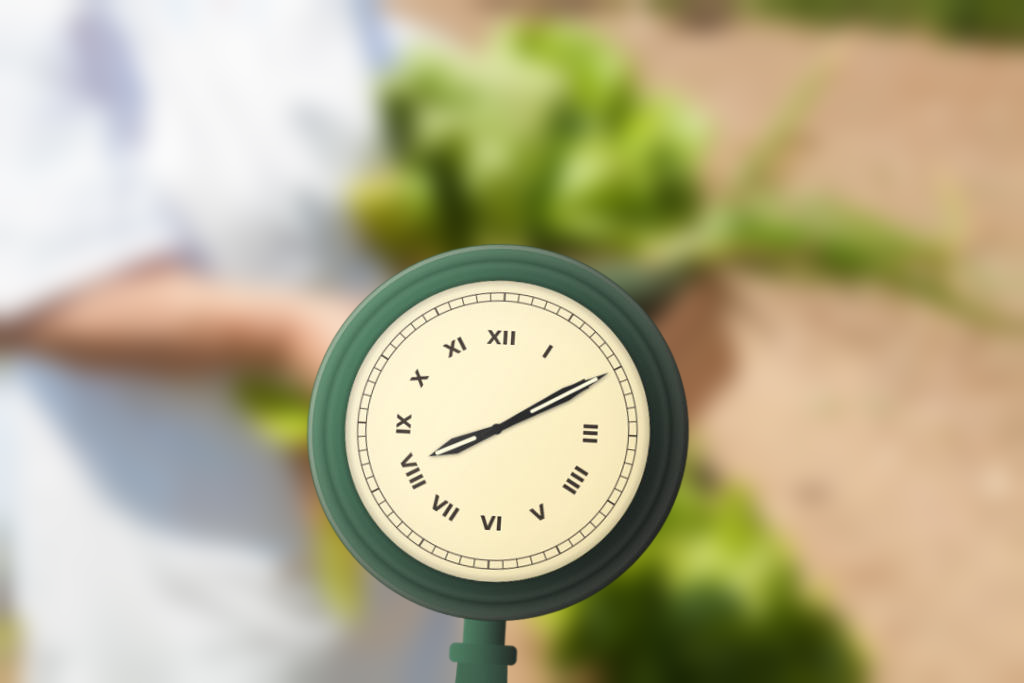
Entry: 8 h 10 min
